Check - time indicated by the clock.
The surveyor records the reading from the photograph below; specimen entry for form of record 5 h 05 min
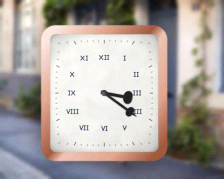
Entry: 3 h 21 min
